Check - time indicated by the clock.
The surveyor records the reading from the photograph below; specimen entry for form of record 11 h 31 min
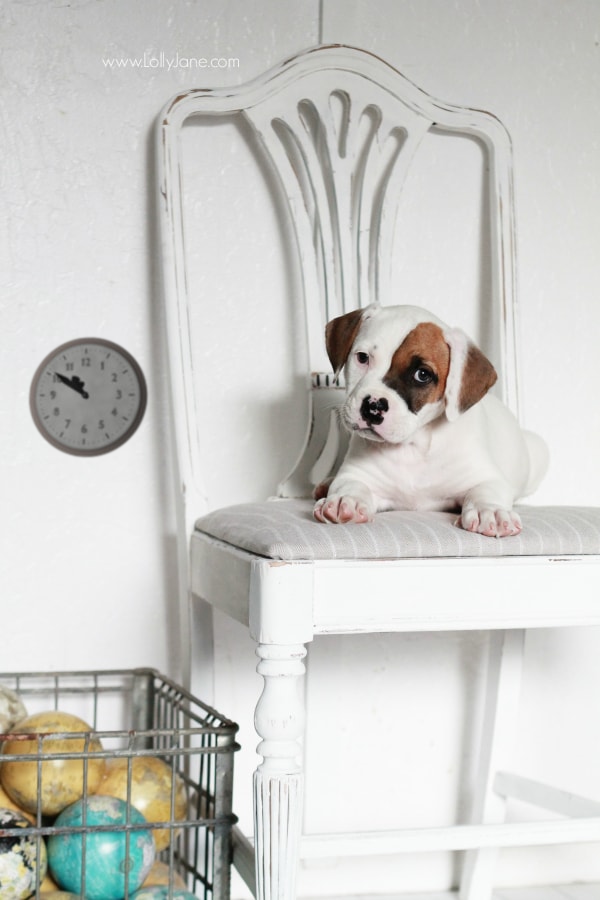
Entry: 10 h 51 min
